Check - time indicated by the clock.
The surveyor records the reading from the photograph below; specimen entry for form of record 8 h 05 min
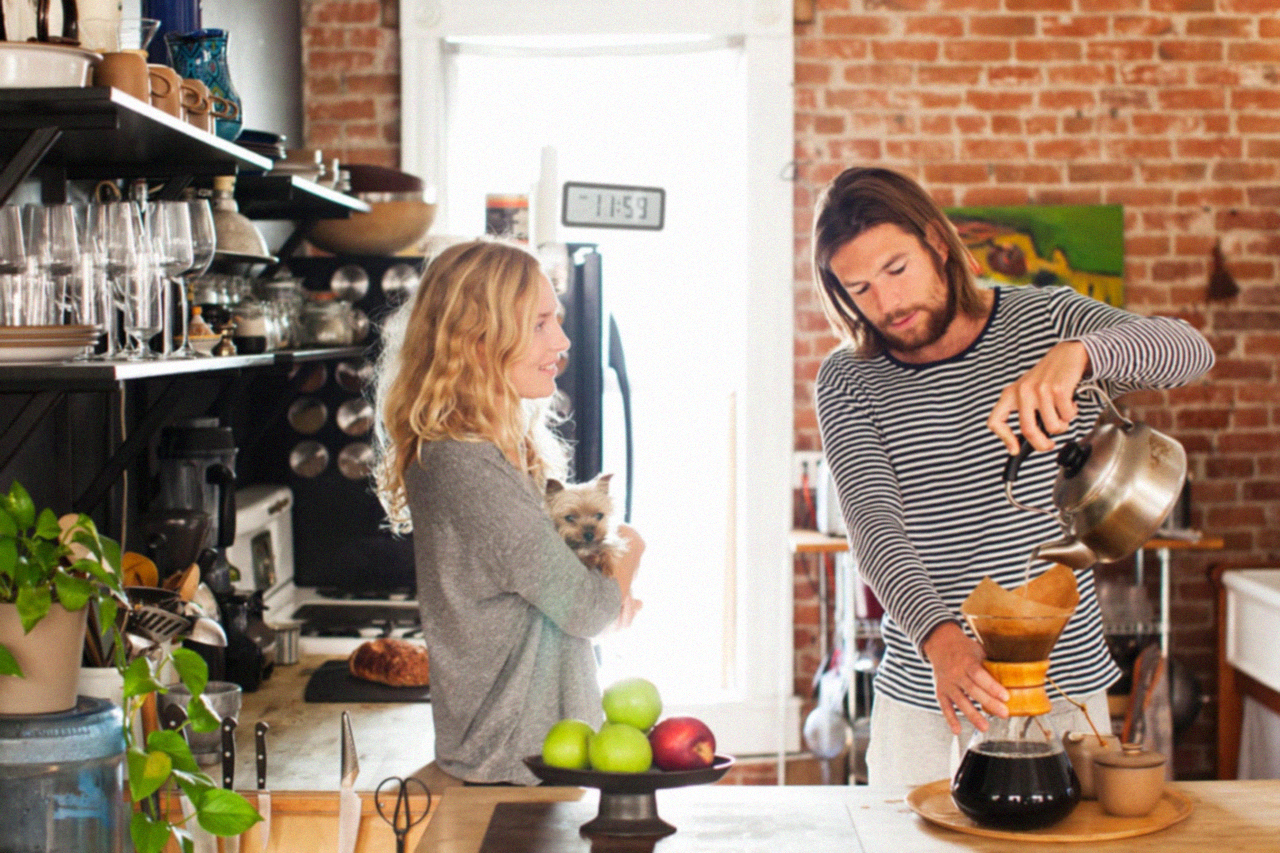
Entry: 11 h 59 min
